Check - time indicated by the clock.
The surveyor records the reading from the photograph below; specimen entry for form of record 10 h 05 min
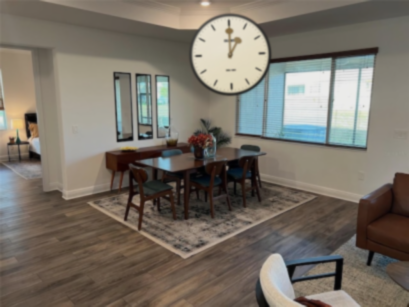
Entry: 1 h 00 min
